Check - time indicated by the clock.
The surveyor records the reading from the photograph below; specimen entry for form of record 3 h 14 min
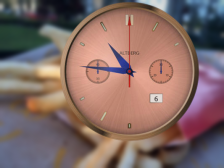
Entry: 10 h 46 min
